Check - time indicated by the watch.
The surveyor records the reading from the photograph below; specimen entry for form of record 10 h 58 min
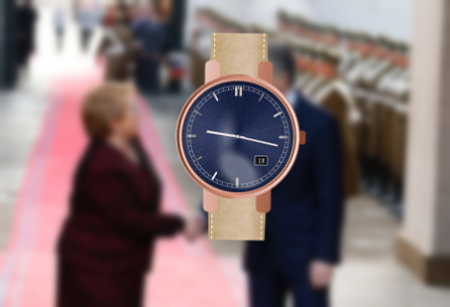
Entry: 9 h 17 min
